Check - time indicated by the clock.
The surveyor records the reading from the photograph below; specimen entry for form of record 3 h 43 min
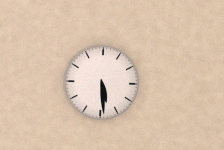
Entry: 5 h 29 min
